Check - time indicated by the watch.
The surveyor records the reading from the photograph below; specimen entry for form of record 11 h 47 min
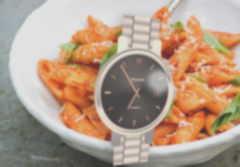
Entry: 6 h 54 min
